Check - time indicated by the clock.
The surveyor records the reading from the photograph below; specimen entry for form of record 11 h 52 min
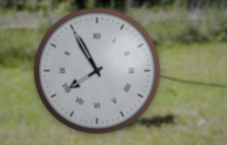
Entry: 7 h 55 min
